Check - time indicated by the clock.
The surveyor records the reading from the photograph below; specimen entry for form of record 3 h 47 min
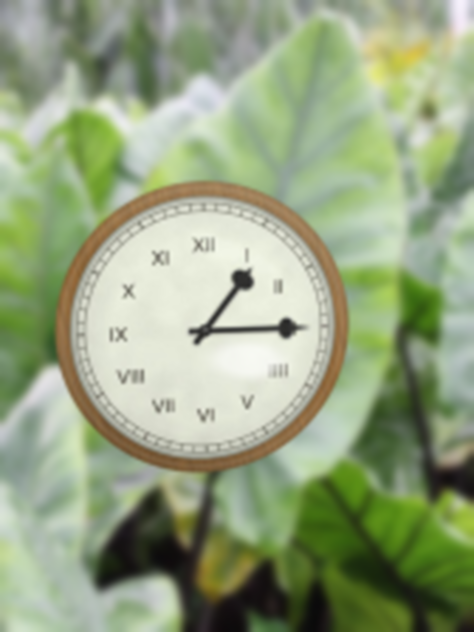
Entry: 1 h 15 min
